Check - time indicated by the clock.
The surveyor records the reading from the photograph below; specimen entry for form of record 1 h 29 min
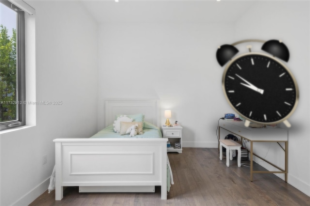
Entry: 9 h 52 min
